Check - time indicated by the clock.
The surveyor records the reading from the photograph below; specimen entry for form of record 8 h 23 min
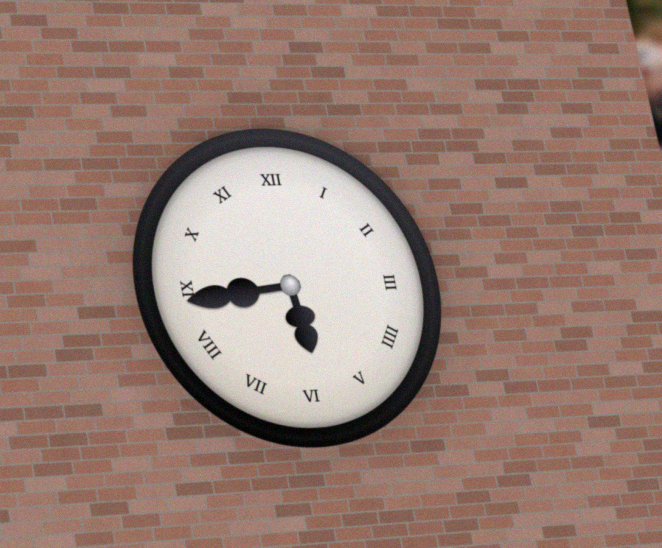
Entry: 5 h 44 min
